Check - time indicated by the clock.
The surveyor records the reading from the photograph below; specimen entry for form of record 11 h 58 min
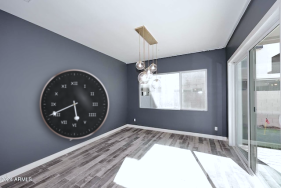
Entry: 5 h 41 min
